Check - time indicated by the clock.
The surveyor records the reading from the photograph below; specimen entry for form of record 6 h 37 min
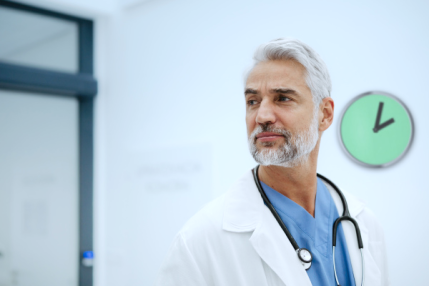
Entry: 2 h 02 min
